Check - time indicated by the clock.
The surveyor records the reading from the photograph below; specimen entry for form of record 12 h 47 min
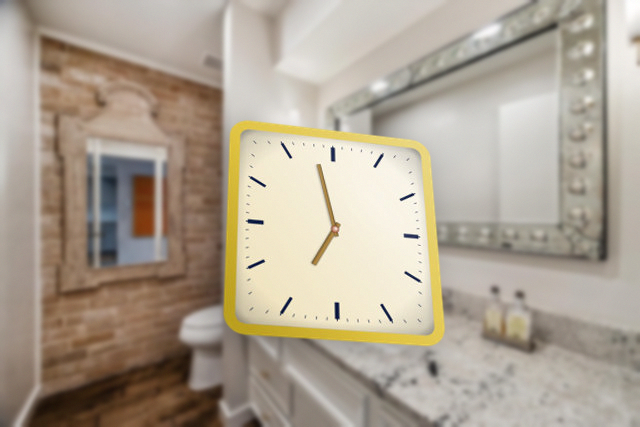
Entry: 6 h 58 min
